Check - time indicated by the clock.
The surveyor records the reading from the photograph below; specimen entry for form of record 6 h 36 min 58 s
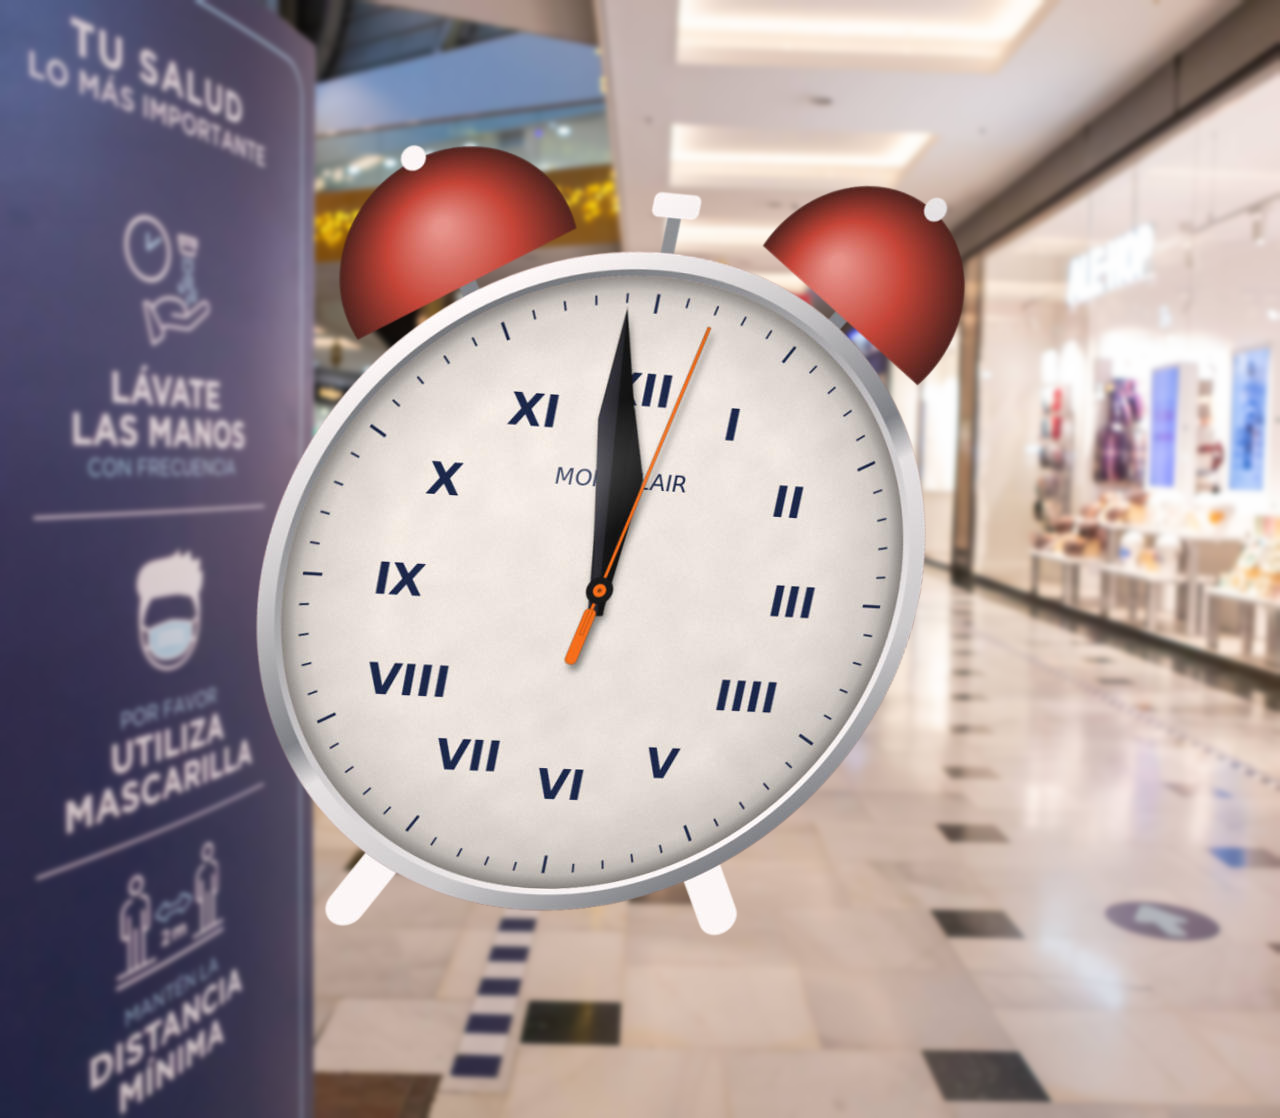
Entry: 11 h 59 min 02 s
